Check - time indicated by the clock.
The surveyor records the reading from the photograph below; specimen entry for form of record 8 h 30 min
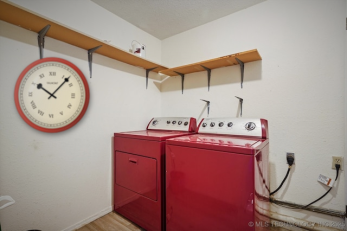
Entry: 10 h 07 min
